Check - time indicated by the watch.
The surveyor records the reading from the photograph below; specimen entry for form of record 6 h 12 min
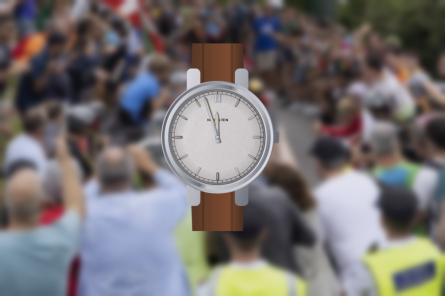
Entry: 11 h 57 min
